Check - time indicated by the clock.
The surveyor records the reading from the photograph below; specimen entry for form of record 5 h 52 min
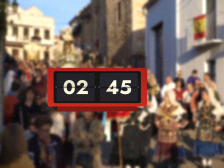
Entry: 2 h 45 min
